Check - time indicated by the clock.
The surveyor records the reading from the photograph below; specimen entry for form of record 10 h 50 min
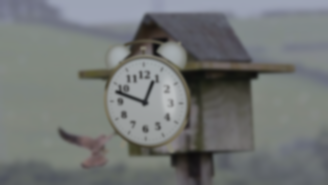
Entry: 12 h 48 min
